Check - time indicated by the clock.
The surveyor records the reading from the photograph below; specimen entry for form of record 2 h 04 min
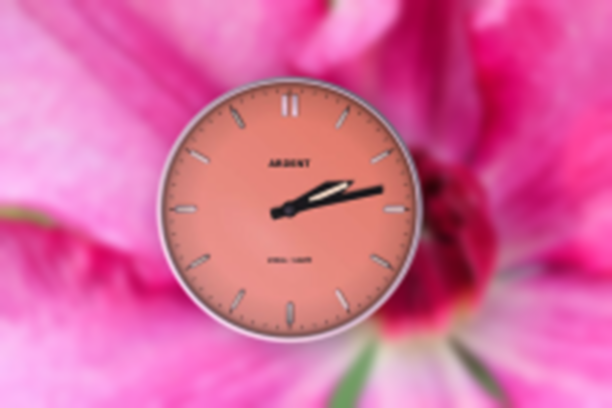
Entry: 2 h 13 min
